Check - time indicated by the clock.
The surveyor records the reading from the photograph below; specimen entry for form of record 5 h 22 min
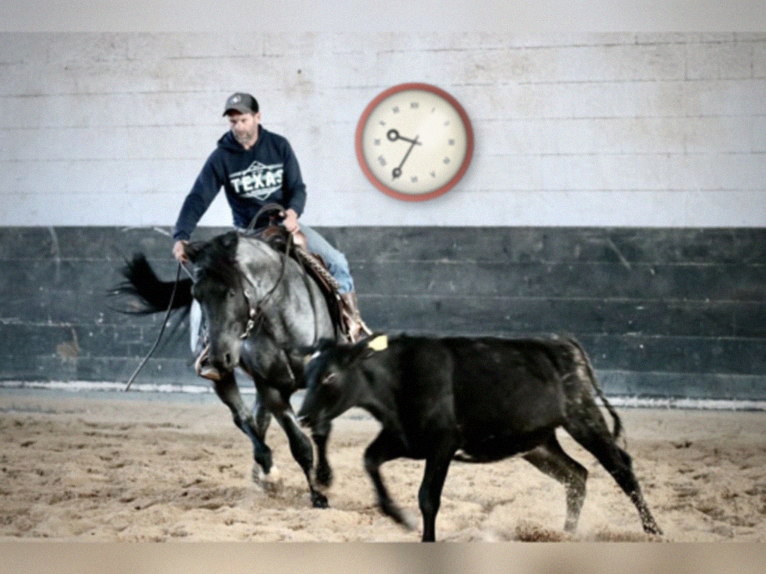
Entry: 9 h 35 min
